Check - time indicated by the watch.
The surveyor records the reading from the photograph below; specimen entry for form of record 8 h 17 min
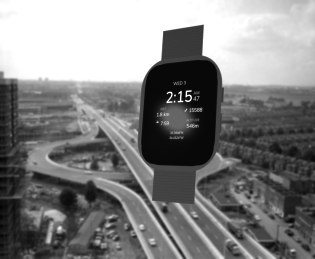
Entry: 2 h 15 min
